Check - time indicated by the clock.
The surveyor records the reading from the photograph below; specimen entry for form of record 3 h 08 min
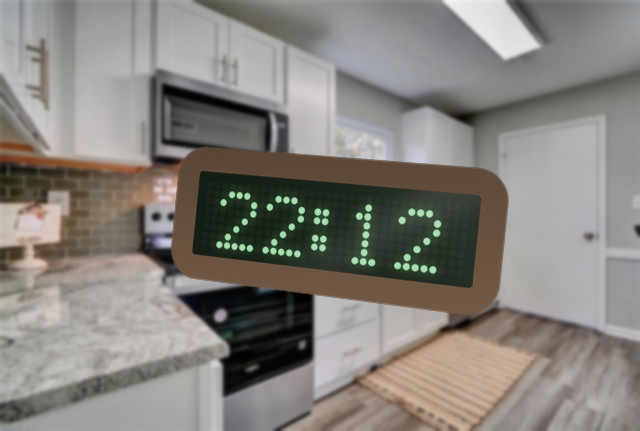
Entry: 22 h 12 min
